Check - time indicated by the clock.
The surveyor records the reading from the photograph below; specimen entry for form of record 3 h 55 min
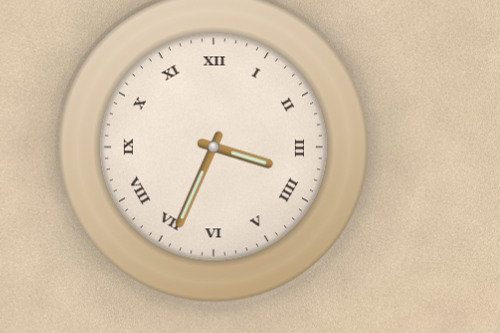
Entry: 3 h 34 min
